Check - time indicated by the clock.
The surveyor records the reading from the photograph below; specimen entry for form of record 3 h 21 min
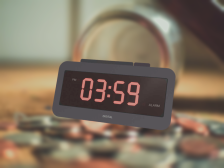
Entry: 3 h 59 min
